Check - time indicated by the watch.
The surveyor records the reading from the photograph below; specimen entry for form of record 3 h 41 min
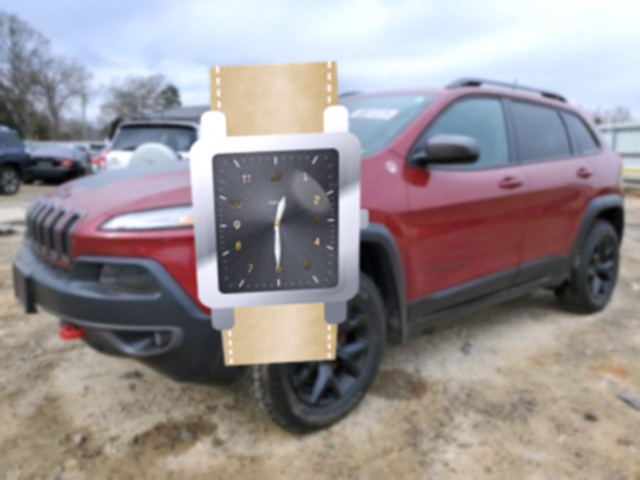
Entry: 12 h 30 min
